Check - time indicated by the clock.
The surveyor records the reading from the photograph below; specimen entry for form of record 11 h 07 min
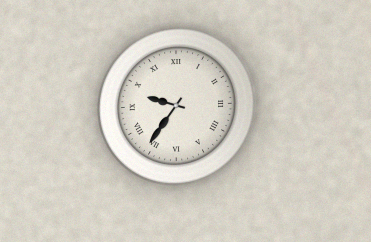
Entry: 9 h 36 min
